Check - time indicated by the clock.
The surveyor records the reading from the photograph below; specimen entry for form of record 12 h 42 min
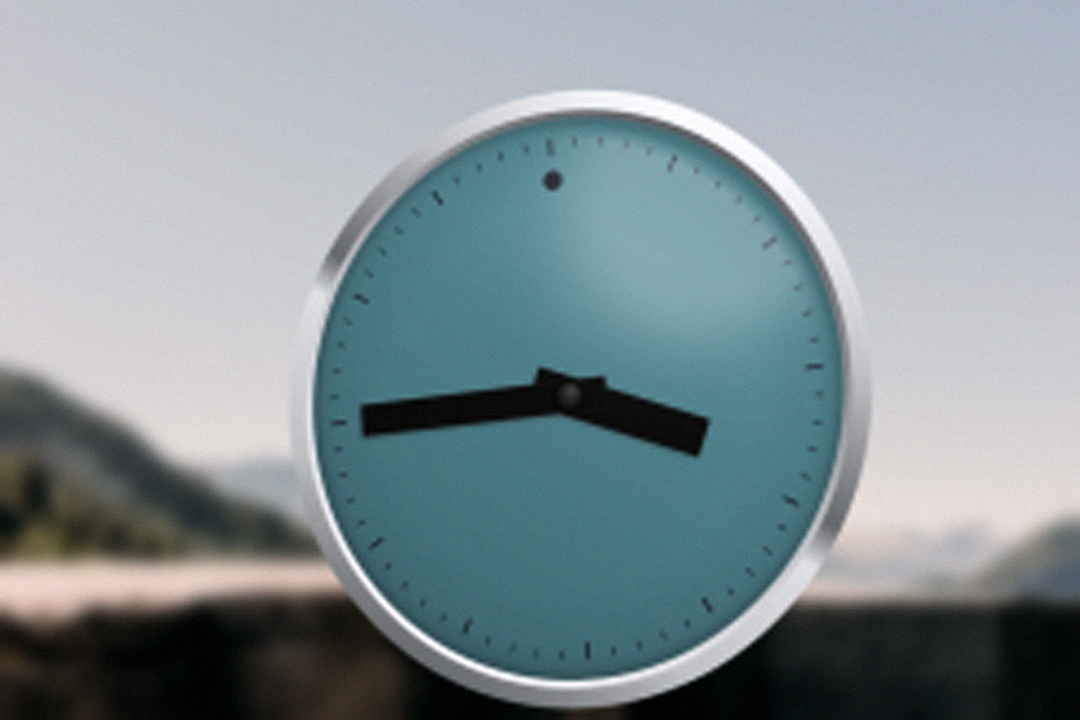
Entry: 3 h 45 min
